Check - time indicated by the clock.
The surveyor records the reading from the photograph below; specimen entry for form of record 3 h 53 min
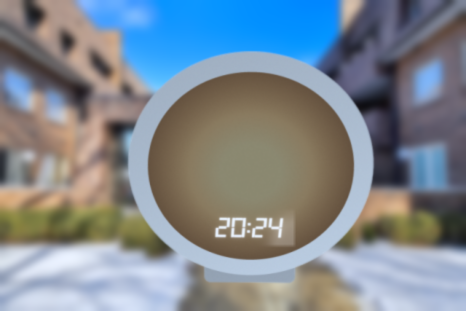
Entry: 20 h 24 min
